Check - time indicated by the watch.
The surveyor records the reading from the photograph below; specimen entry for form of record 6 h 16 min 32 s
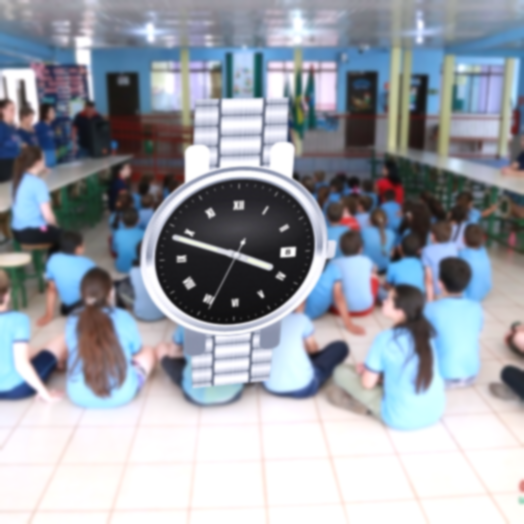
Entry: 3 h 48 min 34 s
